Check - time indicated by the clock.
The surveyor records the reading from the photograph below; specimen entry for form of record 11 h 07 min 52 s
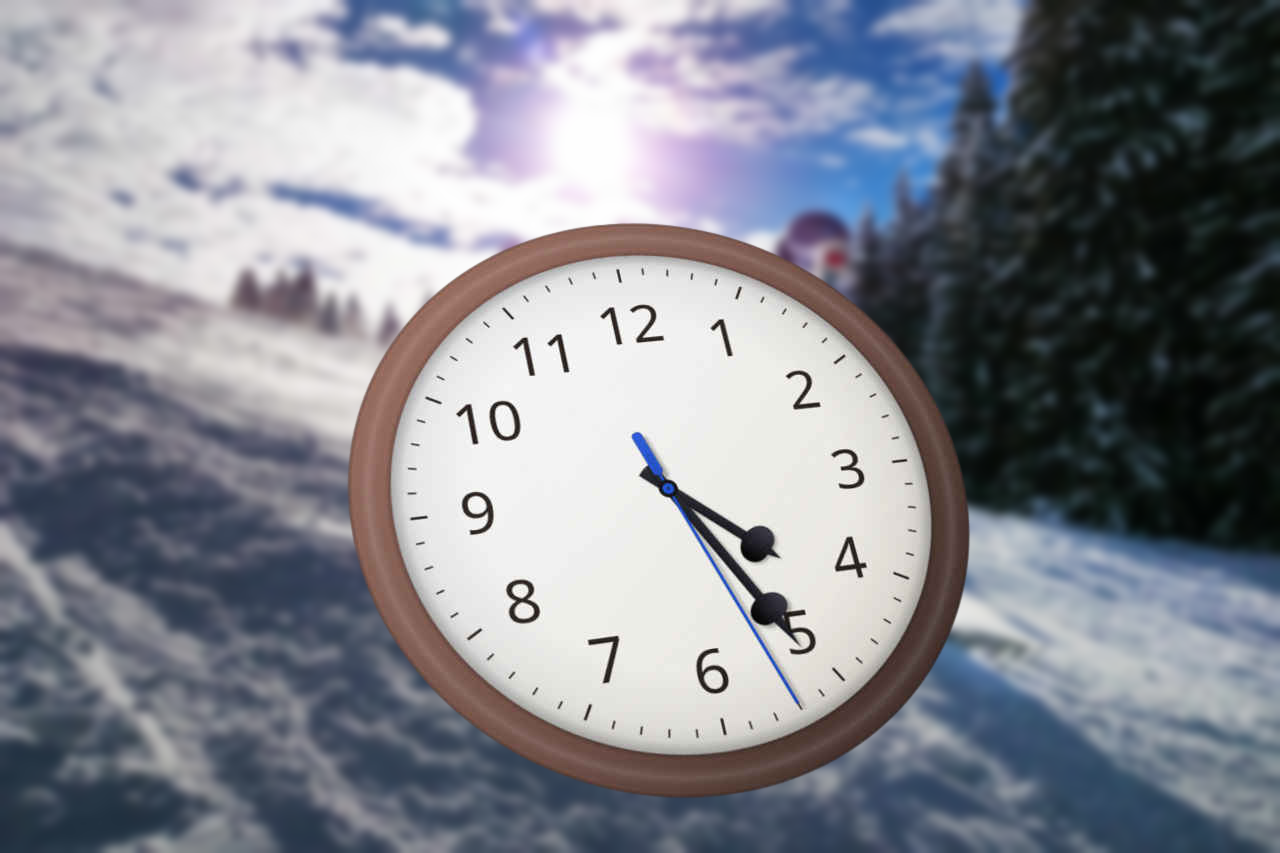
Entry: 4 h 25 min 27 s
